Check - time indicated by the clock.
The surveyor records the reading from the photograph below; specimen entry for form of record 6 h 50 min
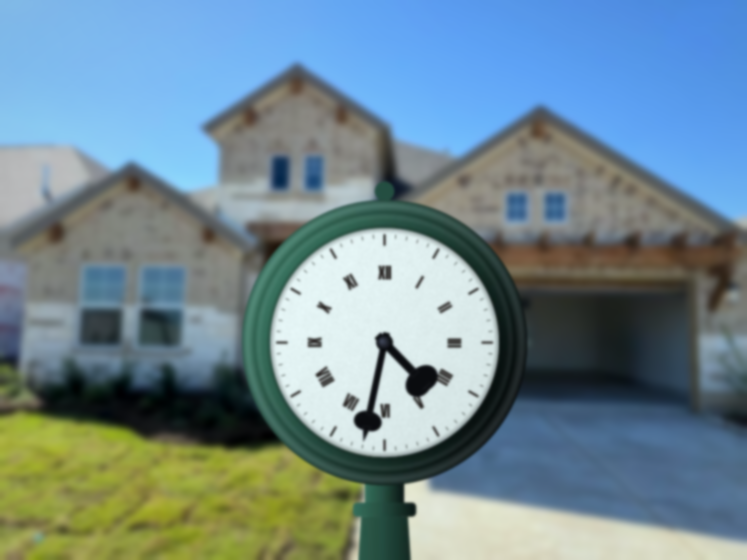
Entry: 4 h 32 min
